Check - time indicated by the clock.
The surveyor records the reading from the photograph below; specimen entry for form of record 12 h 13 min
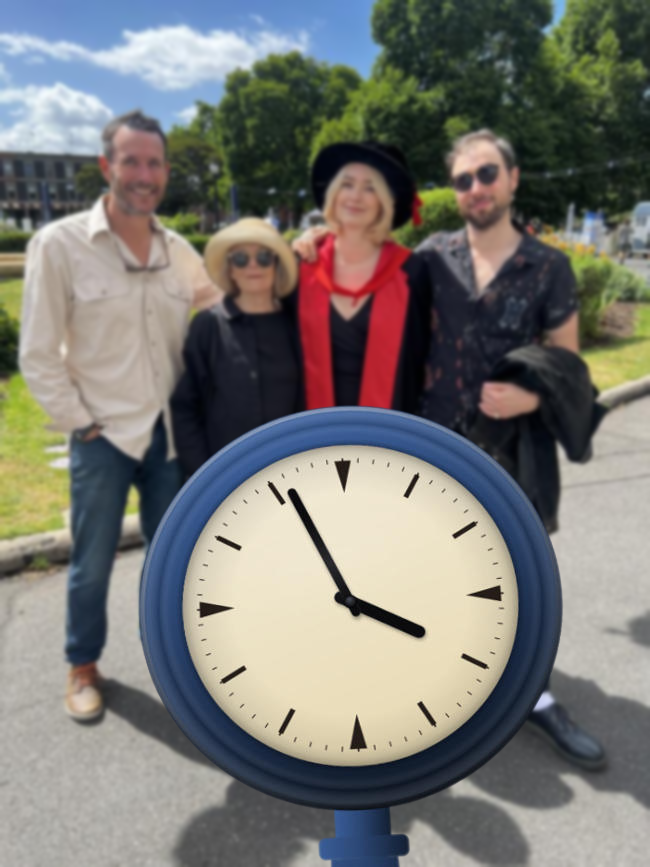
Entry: 3 h 56 min
